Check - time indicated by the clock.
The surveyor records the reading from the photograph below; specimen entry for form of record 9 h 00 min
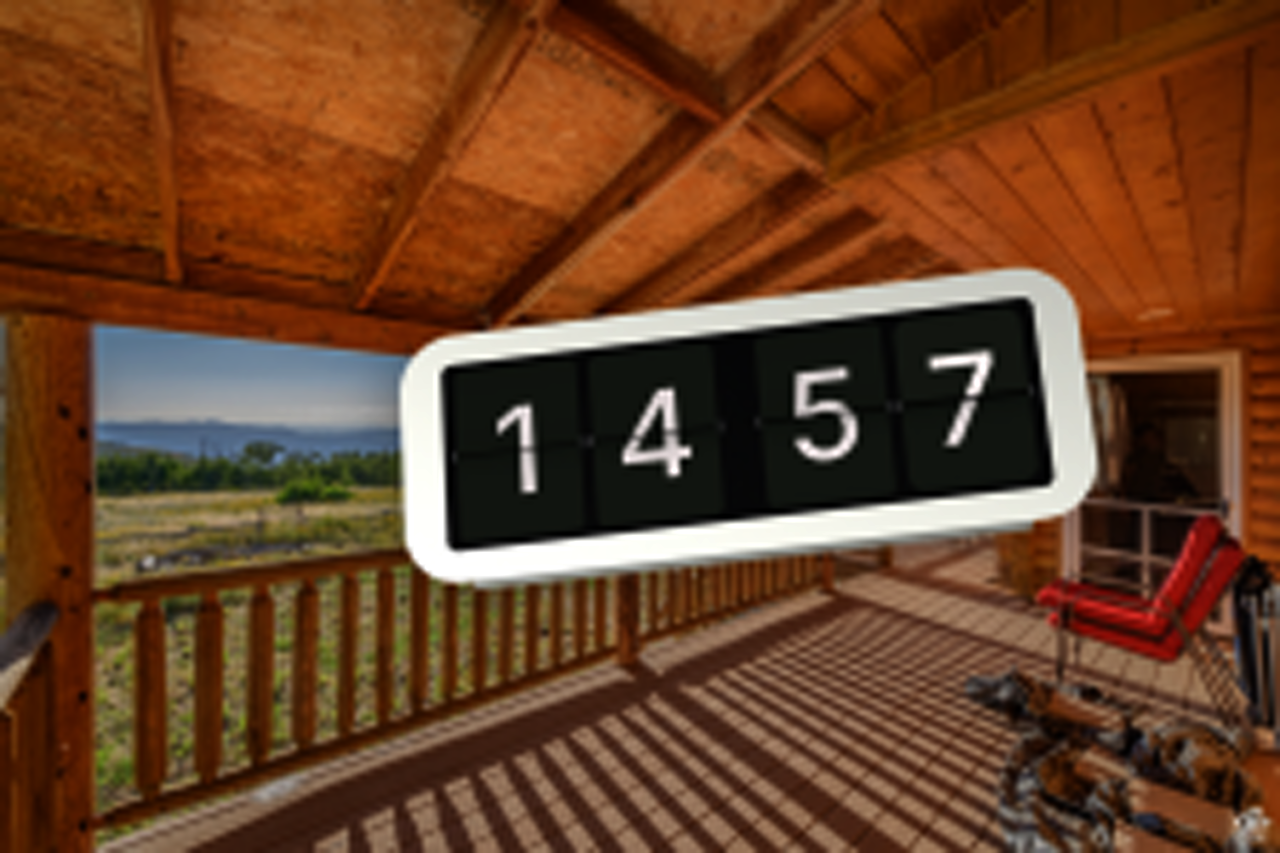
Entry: 14 h 57 min
